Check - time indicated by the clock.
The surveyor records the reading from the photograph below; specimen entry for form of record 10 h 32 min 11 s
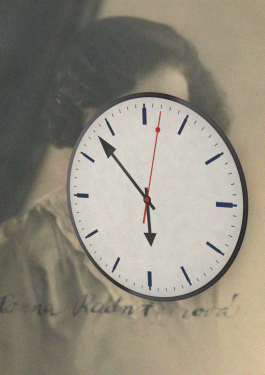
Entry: 5 h 53 min 02 s
